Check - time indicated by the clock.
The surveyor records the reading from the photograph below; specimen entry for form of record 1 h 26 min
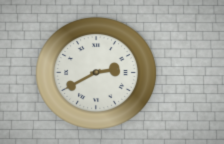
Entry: 2 h 40 min
